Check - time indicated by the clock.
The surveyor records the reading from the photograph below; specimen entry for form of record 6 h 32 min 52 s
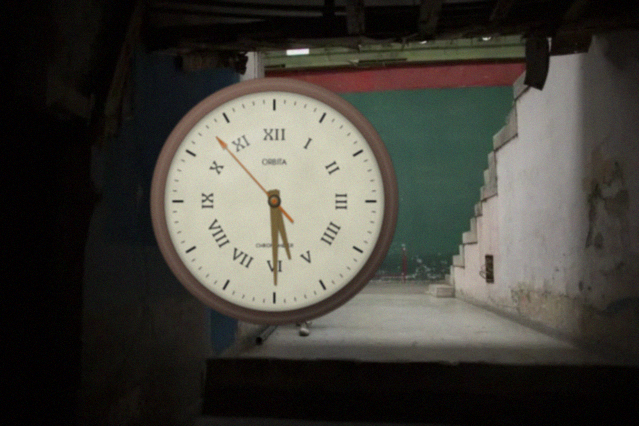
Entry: 5 h 29 min 53 s
